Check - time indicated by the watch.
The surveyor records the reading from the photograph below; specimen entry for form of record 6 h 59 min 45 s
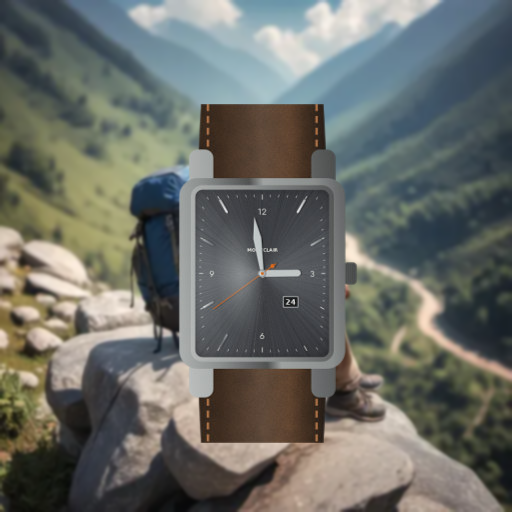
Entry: 2 h 58 min 39 s
